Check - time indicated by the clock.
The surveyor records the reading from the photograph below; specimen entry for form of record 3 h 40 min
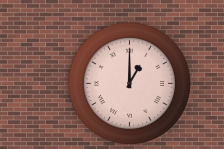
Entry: 1 h 00 min
